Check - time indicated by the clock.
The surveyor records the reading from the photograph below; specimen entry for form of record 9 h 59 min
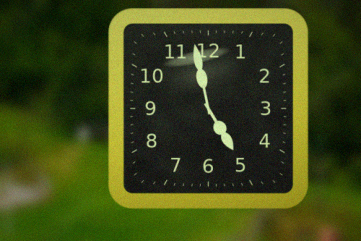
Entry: 4 h 58 min
